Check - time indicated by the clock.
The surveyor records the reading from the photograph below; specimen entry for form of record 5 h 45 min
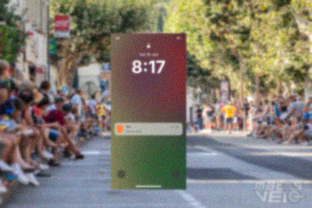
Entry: 8 h 17 min
